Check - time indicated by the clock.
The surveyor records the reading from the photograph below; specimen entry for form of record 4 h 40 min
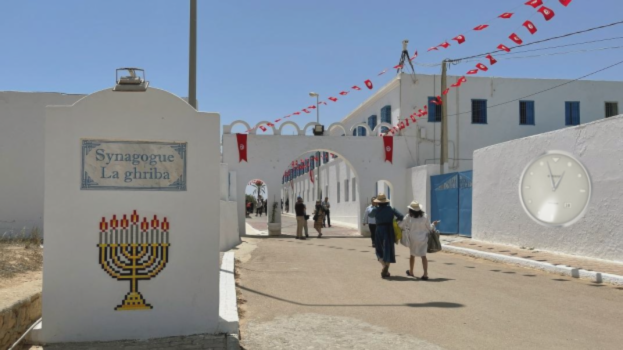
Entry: 12 h 57 min
